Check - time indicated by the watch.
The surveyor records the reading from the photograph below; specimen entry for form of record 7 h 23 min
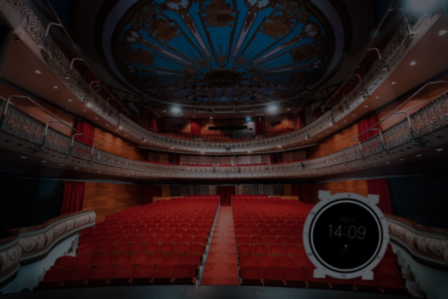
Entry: 14 h 09 min
